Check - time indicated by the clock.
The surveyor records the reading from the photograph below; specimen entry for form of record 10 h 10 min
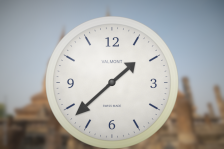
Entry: 1 h 38 min
